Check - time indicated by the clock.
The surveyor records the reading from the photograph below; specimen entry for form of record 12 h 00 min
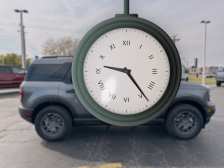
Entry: 9 h 24 min
